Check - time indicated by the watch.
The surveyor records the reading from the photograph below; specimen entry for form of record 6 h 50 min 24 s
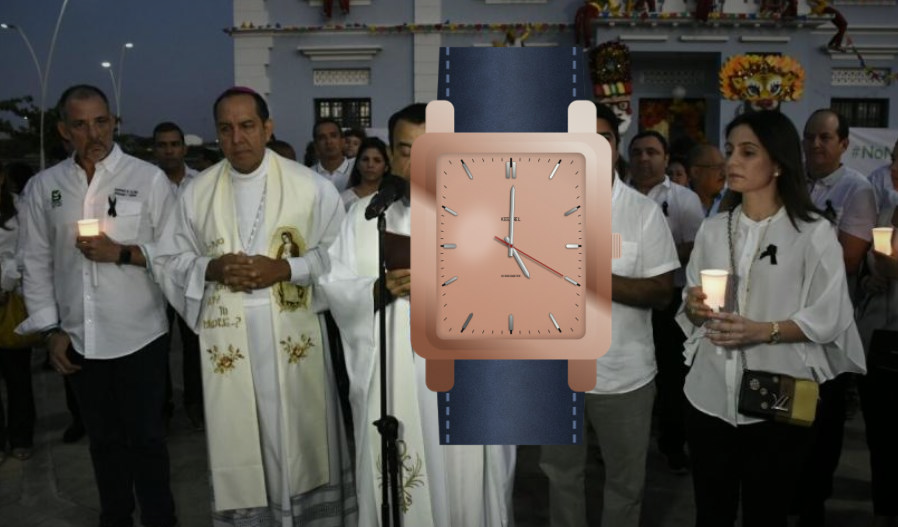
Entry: 5 h 00 min 20 s
